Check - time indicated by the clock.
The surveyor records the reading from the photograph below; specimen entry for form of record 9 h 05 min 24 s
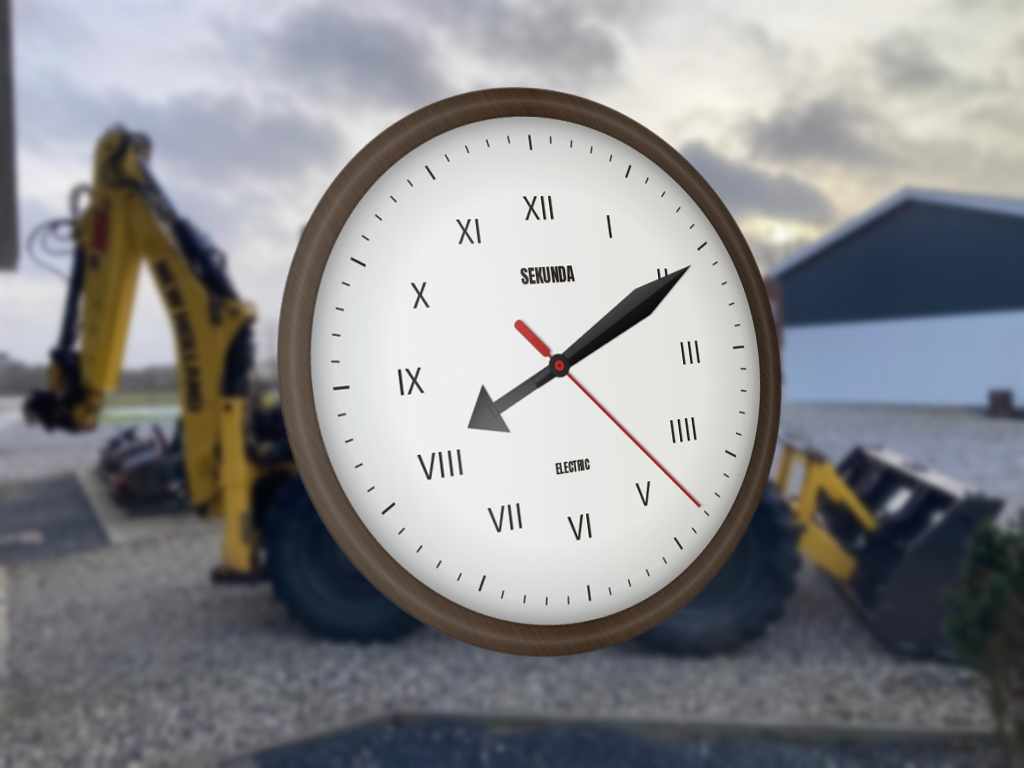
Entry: 8 h 10 min 23 s
